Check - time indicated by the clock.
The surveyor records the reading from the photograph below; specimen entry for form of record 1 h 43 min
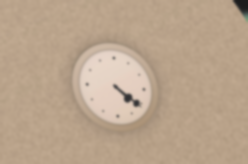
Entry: 4 h 21 min
